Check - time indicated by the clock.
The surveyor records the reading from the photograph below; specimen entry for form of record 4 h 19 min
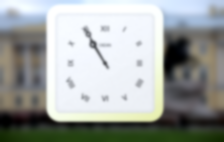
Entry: 10 h 55 min
